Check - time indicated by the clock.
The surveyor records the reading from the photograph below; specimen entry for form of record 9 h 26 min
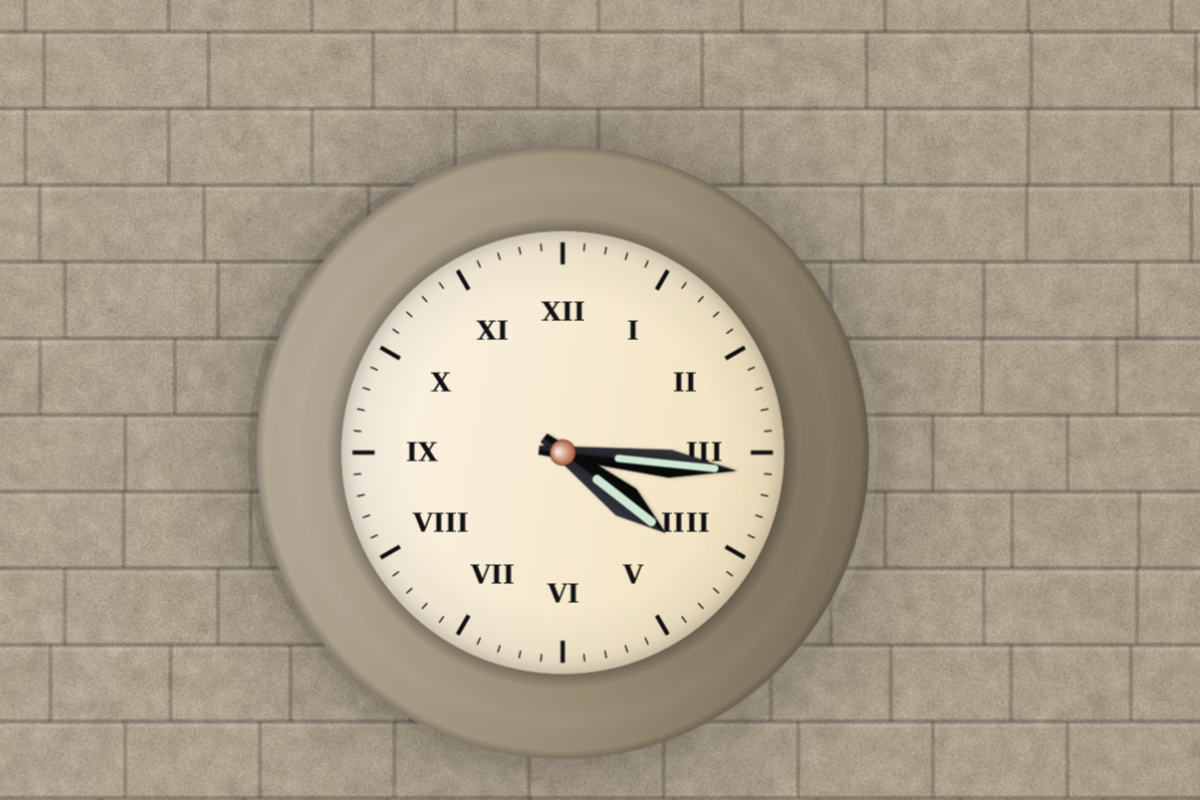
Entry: 4 h 16 min
